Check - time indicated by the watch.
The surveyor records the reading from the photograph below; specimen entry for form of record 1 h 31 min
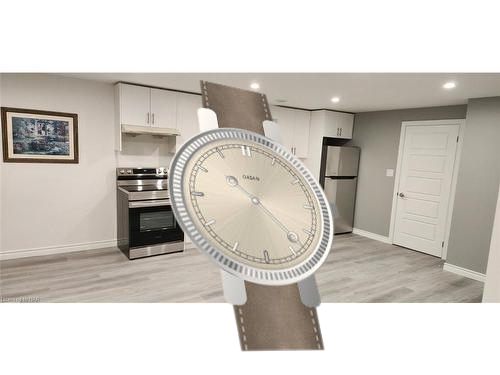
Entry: 10 h 23 min
